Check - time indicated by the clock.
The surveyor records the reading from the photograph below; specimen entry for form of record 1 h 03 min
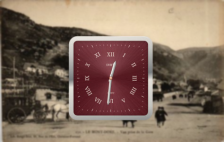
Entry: 12 h 31 min
